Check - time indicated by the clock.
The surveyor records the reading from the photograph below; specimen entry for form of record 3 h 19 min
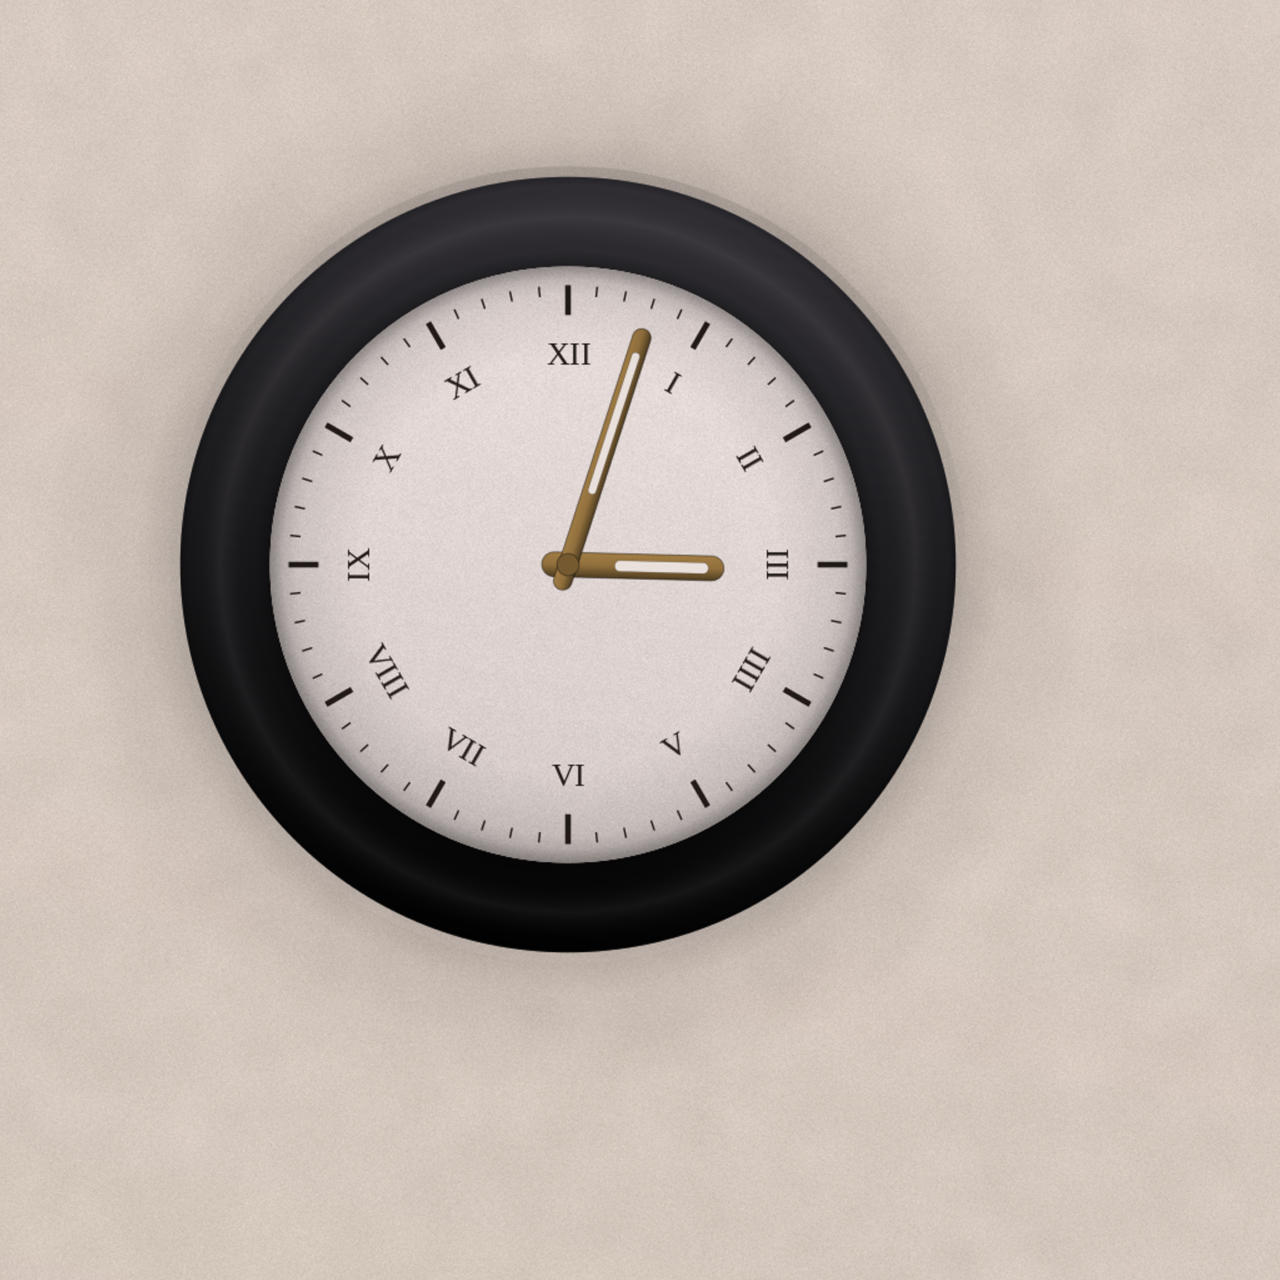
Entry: 3 h 03 min
